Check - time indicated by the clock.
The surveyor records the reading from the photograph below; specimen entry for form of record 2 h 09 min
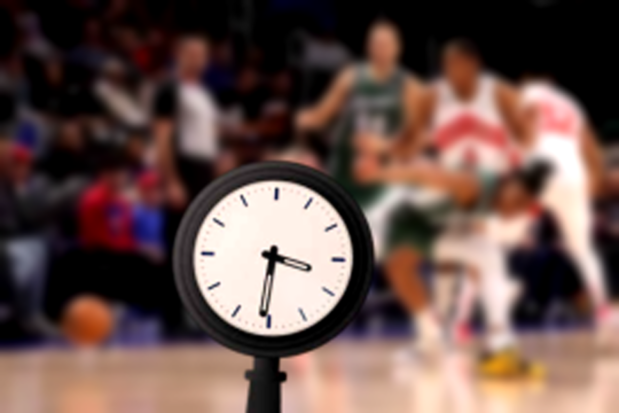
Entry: 3 h 31 min
